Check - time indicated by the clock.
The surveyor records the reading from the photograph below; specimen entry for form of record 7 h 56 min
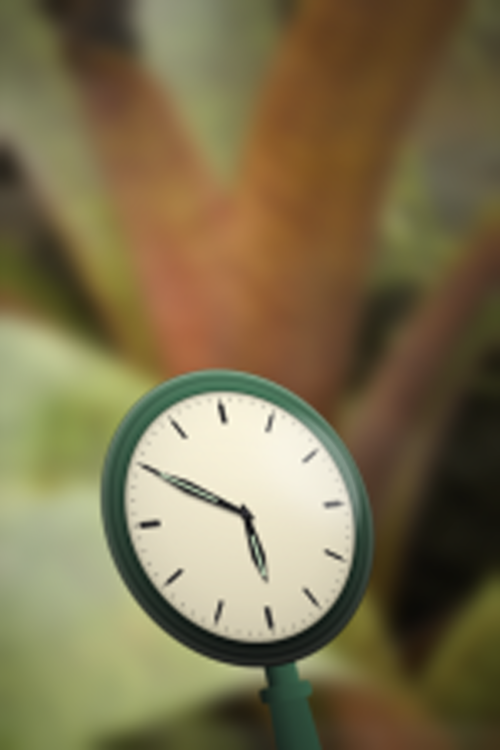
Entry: 5 h 50 min
